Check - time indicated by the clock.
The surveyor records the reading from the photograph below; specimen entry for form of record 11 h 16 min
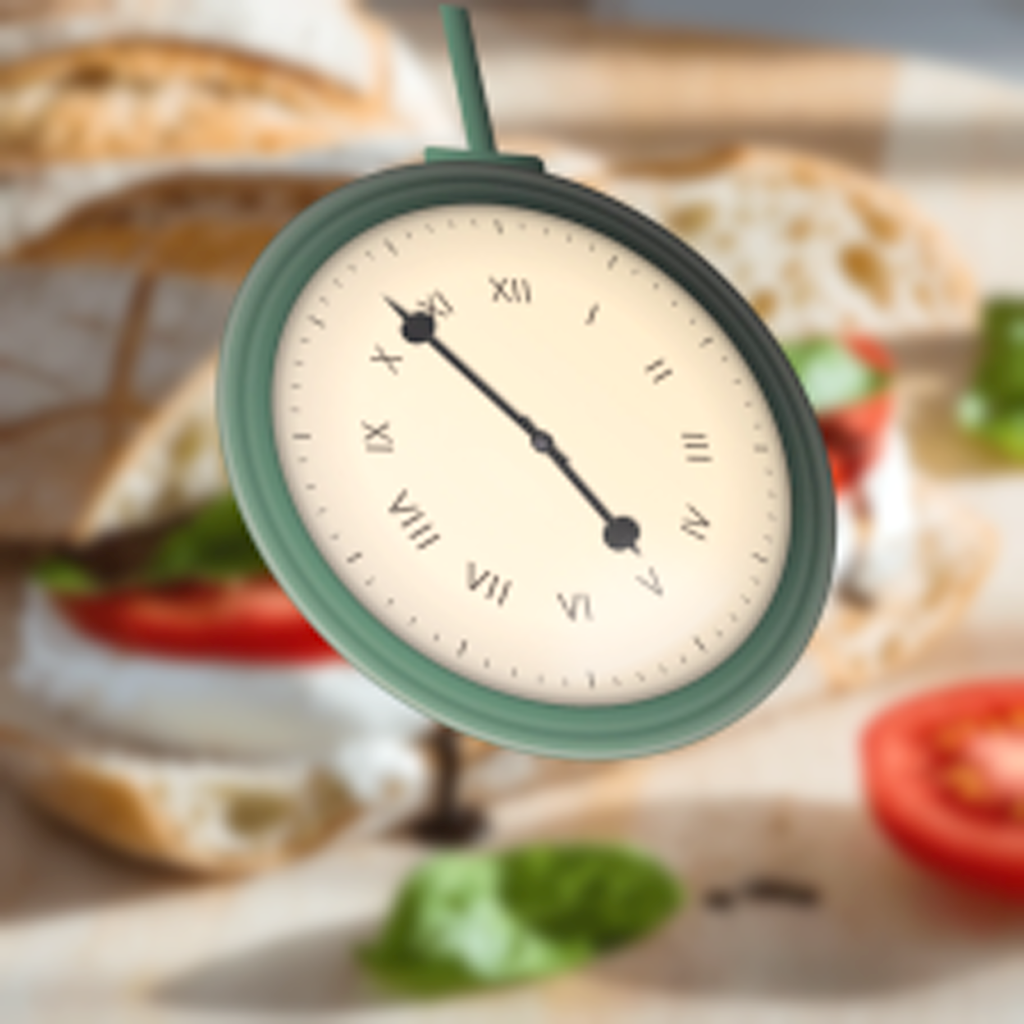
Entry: 4 h 53 min
